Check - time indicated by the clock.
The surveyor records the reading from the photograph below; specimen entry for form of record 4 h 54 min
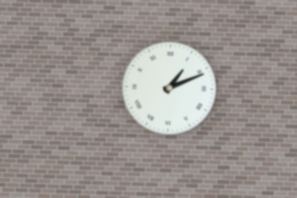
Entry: 1 h 11 min
